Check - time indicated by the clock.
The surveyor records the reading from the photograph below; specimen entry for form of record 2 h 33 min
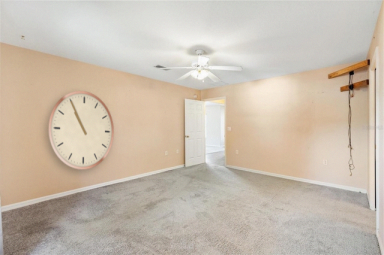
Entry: 10 h 55 min
